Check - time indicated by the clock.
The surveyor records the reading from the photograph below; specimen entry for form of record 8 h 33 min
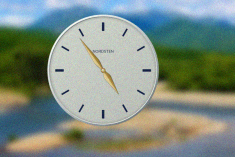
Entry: 4 h 54 min
